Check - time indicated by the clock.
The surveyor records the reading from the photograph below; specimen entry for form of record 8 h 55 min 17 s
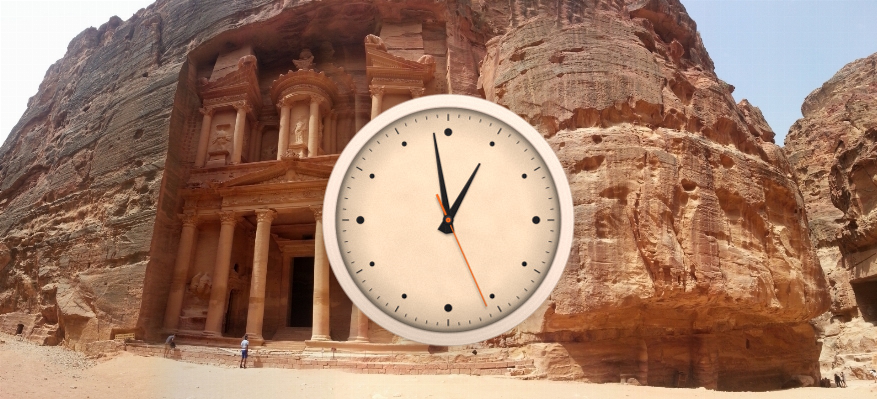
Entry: 12 h 58 min 26 s
